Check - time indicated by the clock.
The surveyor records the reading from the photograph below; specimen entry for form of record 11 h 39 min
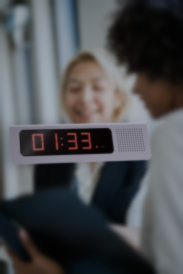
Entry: 1 h 33 min
